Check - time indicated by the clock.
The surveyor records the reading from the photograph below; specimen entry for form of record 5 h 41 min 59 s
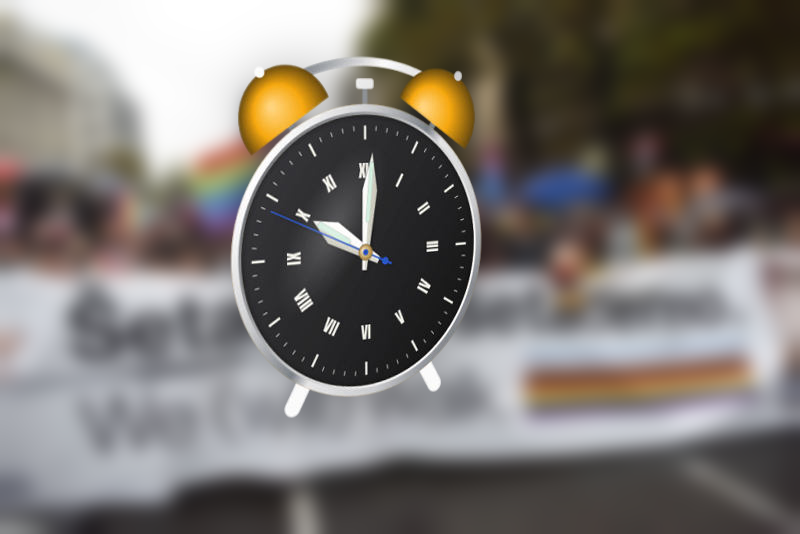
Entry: 10 h 00 min 49 s
